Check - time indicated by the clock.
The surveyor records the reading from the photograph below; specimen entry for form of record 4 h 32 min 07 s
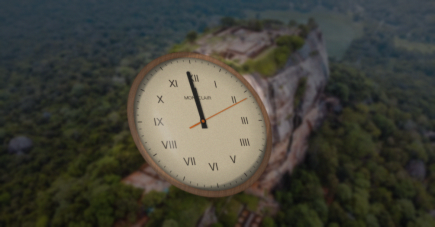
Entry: 11 h 59 min 11 s
